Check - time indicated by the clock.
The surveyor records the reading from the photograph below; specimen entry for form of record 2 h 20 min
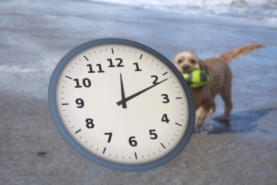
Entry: 12 h 11 min
